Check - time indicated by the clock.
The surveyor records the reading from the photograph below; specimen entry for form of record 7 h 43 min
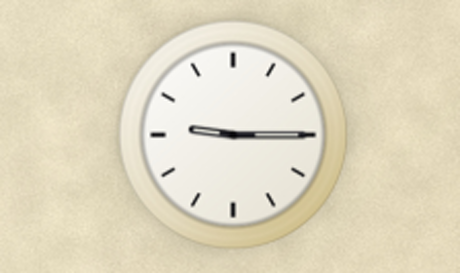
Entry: 9 h 15 min
